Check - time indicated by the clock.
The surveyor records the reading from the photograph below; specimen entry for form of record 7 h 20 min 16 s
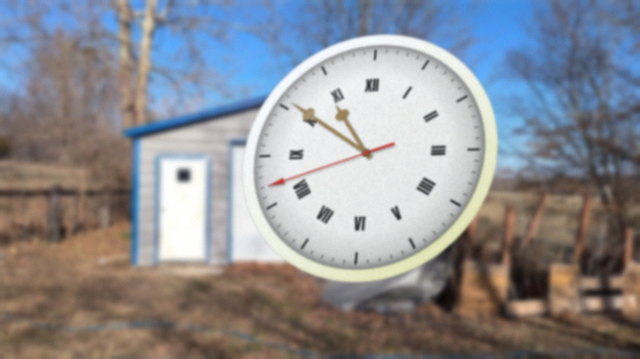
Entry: 10 h 50 min 42 s
